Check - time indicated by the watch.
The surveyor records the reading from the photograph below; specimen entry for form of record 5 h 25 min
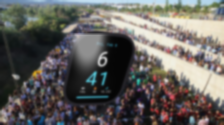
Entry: 6 h 41 min
